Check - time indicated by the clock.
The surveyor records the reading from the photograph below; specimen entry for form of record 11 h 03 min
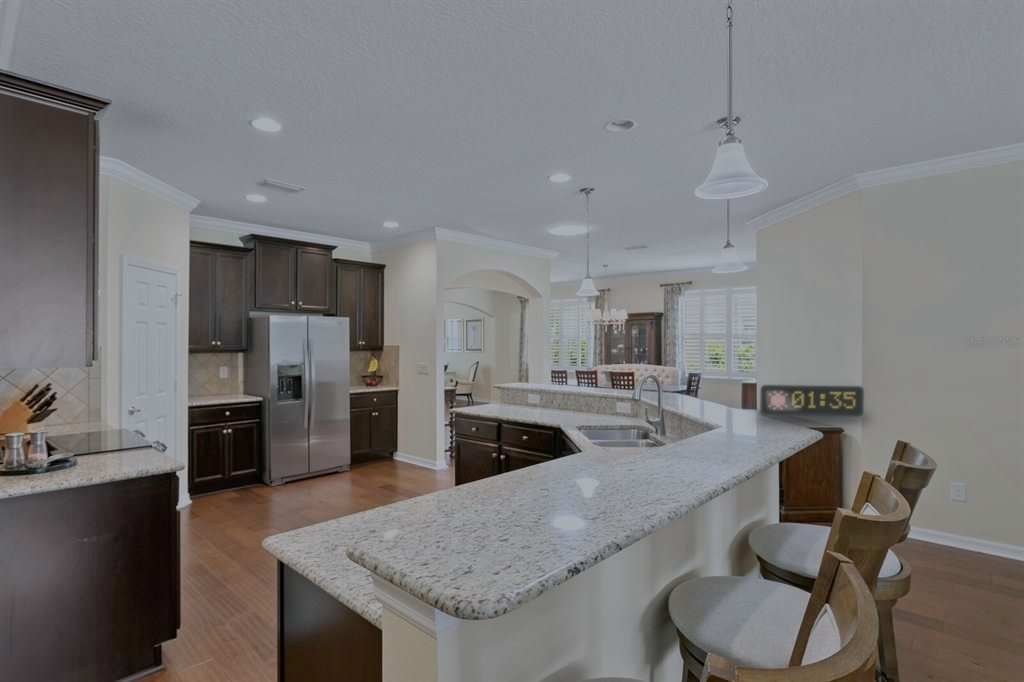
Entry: 1 h 35 min
